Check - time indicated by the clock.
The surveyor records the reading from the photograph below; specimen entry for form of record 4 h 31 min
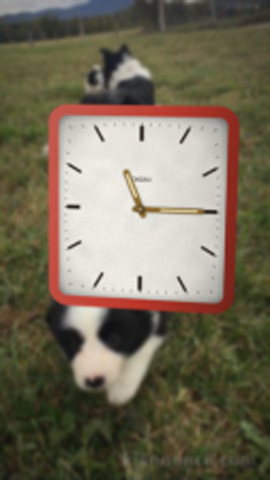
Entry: 11 h 15 min
